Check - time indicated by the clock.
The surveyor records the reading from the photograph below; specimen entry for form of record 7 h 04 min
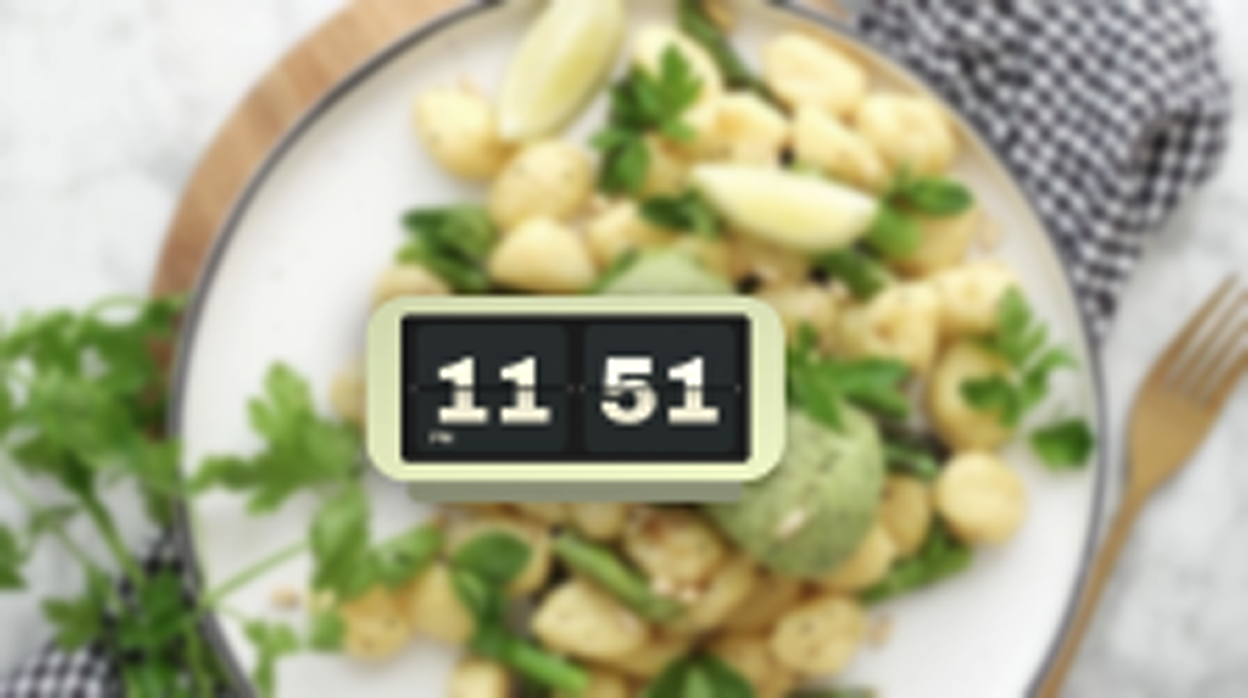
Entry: 11 h 51 min
